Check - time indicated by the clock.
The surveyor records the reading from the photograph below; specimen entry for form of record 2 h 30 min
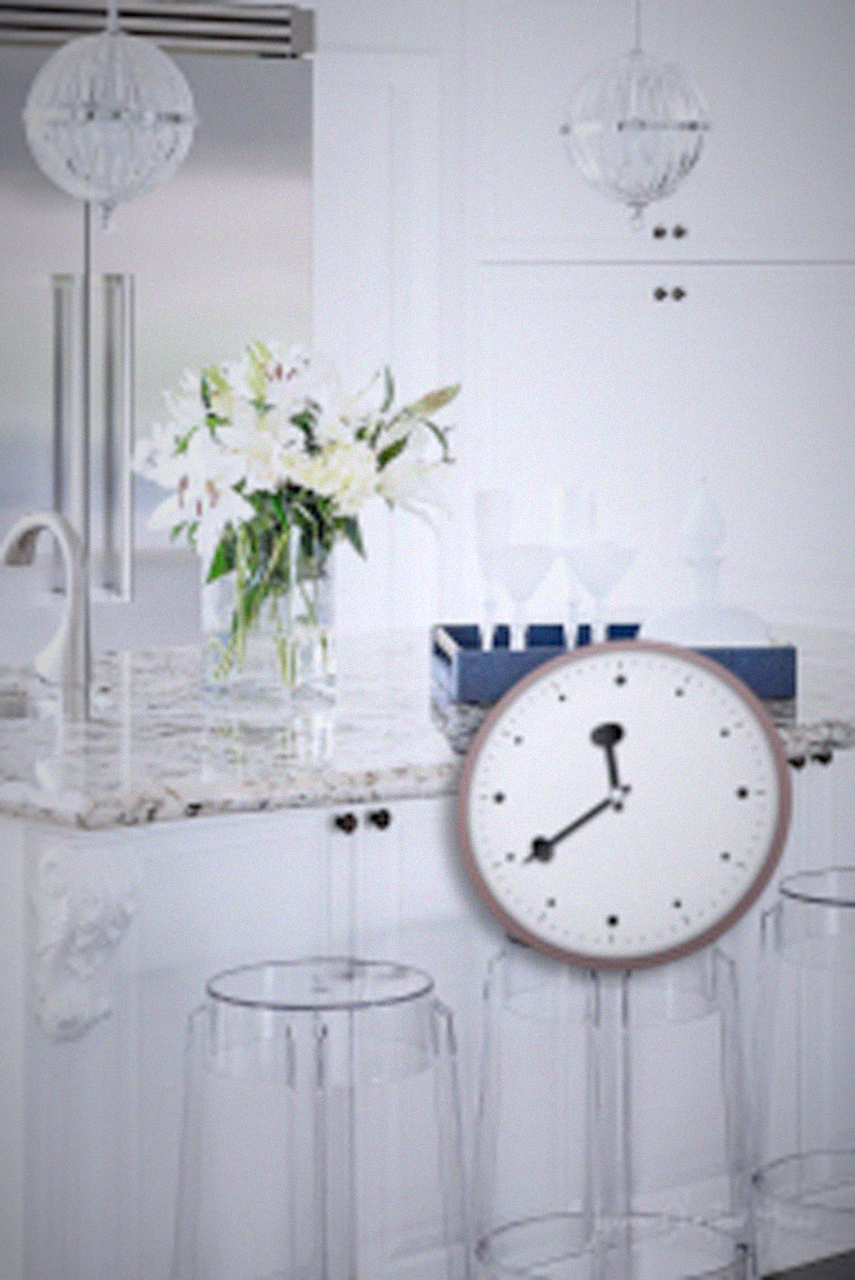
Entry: 11 h 39 min
